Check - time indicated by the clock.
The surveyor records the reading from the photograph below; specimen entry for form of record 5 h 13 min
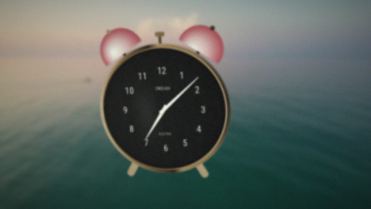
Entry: 7 h 08 min
